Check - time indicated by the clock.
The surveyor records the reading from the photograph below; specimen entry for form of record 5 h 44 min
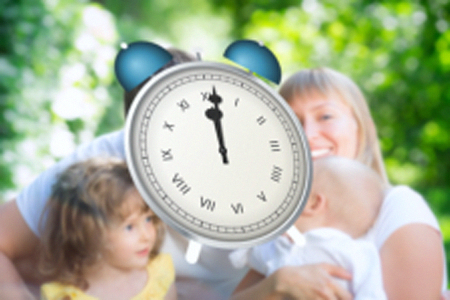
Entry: 12 h 01 min
